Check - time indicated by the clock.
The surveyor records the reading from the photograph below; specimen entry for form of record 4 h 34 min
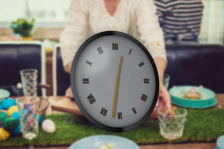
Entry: 12 h 32 min
